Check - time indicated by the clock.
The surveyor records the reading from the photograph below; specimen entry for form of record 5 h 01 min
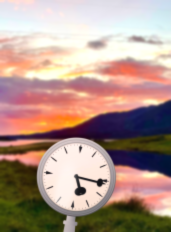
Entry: 5 h 16 min
